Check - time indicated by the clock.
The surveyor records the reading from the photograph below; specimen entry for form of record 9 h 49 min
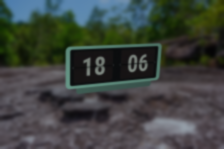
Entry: 18 h 06 min
